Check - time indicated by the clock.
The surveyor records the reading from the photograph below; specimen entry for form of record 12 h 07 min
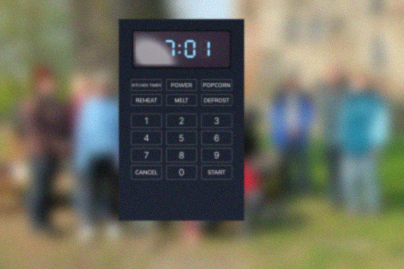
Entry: 7 h 01 min
